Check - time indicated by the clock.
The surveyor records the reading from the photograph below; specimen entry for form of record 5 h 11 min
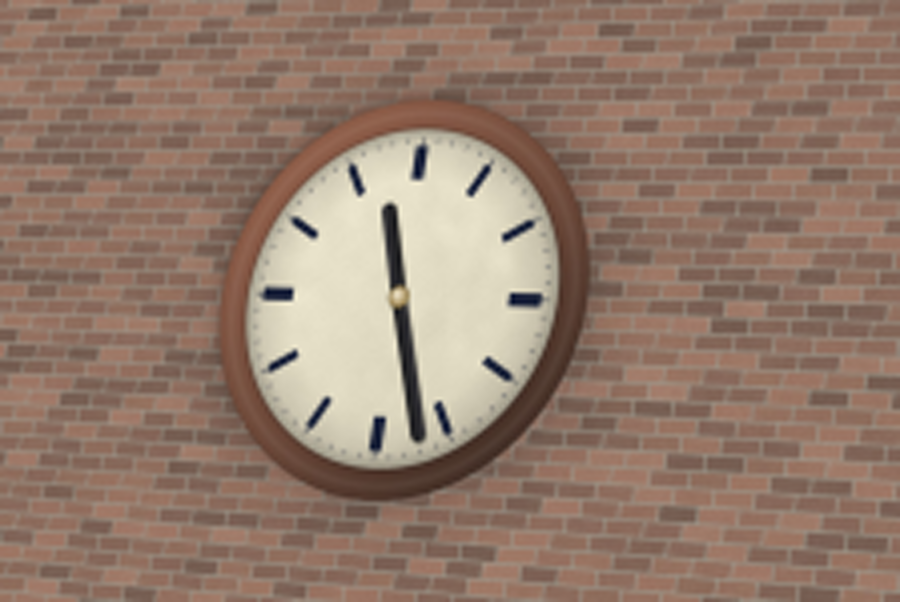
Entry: 11 h 27 min
